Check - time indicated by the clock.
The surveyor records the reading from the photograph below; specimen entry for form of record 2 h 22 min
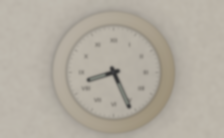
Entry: 8 h 26 min
